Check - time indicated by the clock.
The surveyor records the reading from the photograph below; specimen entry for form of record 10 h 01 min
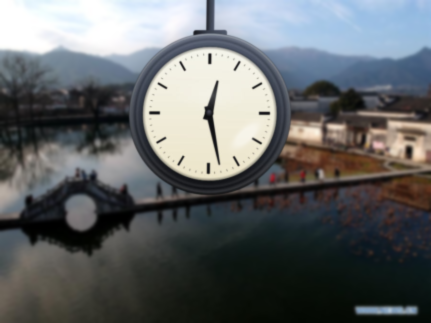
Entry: 12 h 28 min
